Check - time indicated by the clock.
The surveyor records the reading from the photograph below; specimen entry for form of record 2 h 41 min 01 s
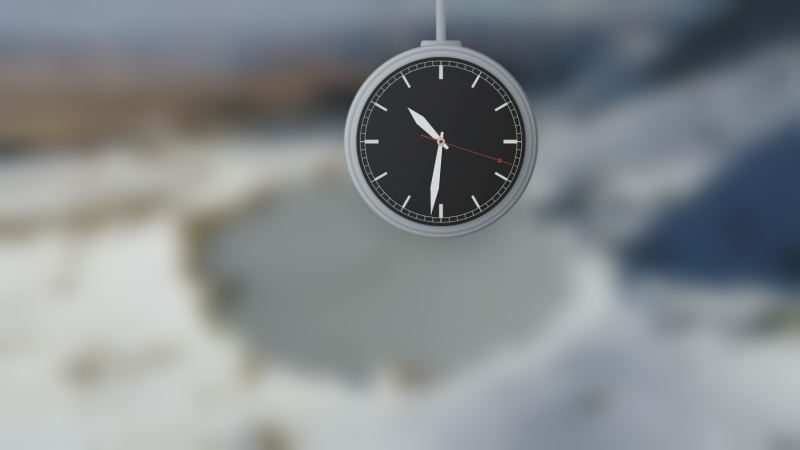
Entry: 10 h 31 min 18 s
